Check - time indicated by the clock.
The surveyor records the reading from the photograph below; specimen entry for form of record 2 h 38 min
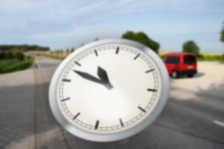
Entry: 10 h 48 min
